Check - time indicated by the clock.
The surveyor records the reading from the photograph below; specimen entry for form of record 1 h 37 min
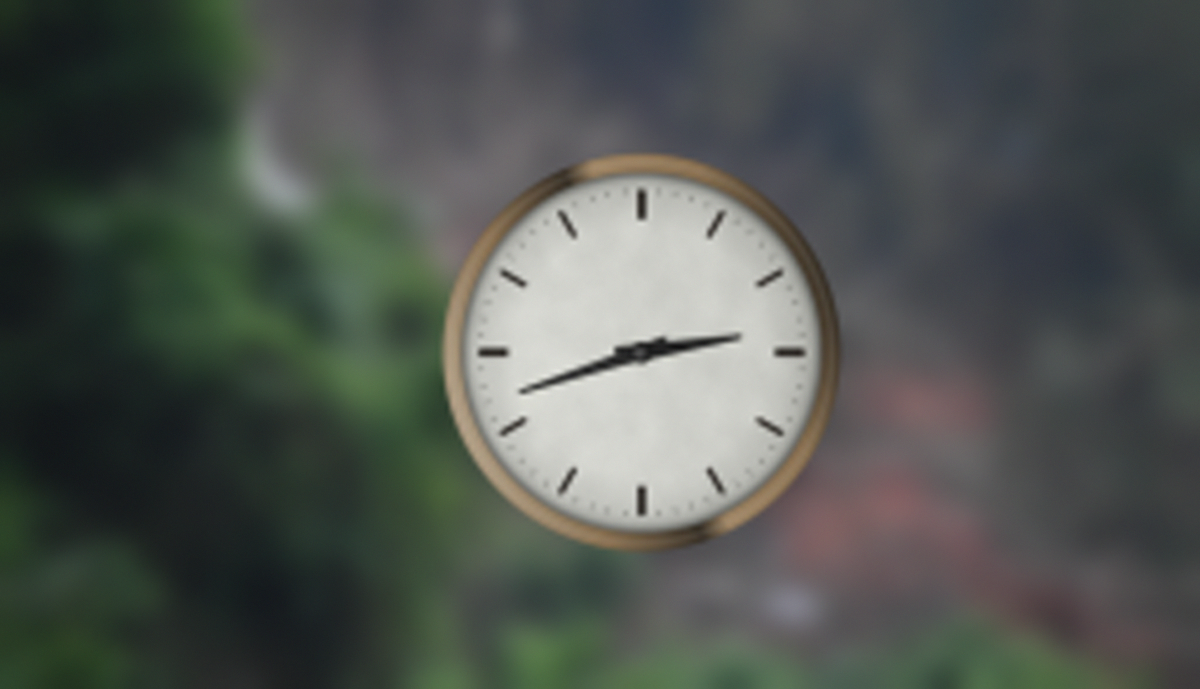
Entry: 2 h 42 min
